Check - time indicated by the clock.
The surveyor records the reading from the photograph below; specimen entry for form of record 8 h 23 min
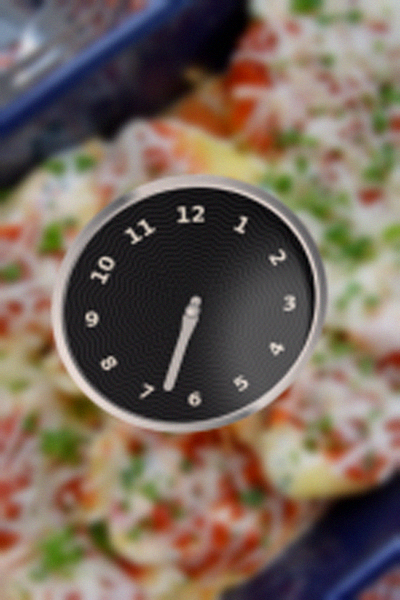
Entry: 6 h 33 min
